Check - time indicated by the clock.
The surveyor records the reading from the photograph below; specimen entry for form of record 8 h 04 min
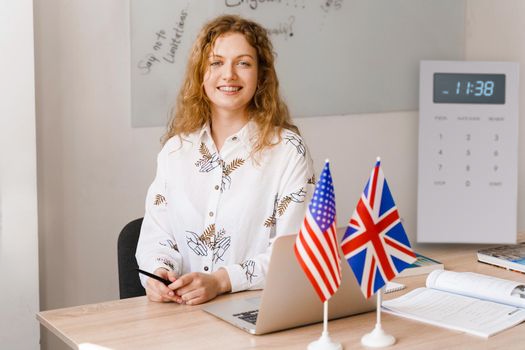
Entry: 11 h 38 min
